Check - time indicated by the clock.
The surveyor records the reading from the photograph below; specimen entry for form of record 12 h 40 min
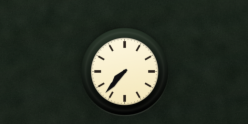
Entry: 7 h 37 min
